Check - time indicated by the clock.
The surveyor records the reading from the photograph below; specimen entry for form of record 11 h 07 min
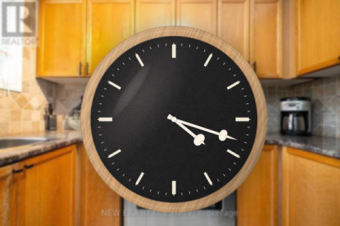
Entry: 4 h 18 min
